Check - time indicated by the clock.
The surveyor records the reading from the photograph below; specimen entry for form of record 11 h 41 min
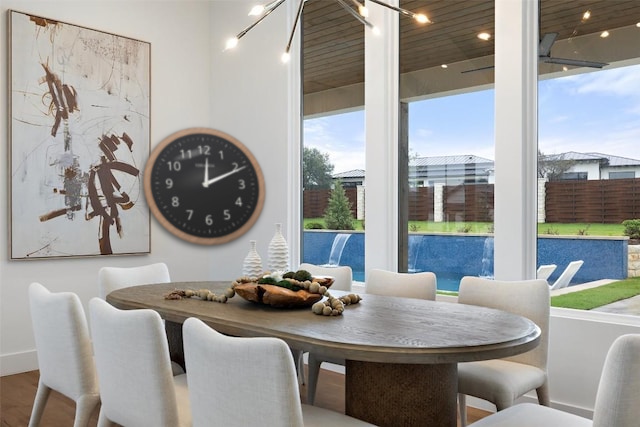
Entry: 12 h 11 min
